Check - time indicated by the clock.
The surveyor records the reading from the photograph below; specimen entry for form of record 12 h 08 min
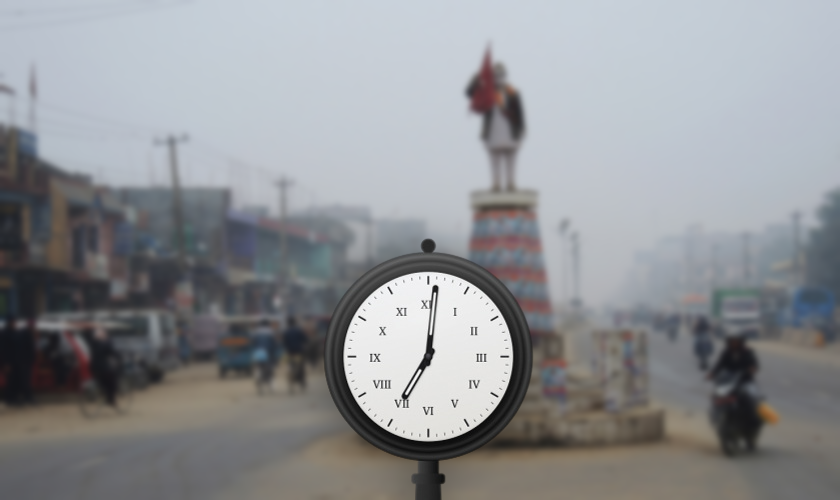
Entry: 7 h 01 min
